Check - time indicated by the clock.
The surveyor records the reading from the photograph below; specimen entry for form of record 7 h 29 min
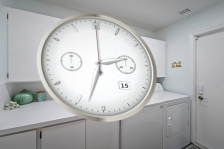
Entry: 2 h 33 min
